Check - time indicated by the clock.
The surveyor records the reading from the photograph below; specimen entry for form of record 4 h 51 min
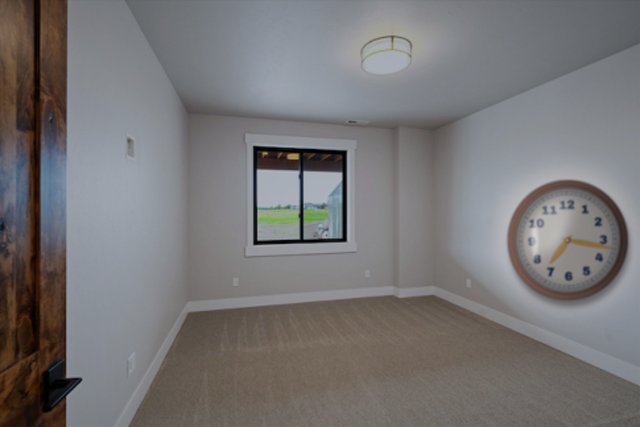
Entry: 7 h 17 min
